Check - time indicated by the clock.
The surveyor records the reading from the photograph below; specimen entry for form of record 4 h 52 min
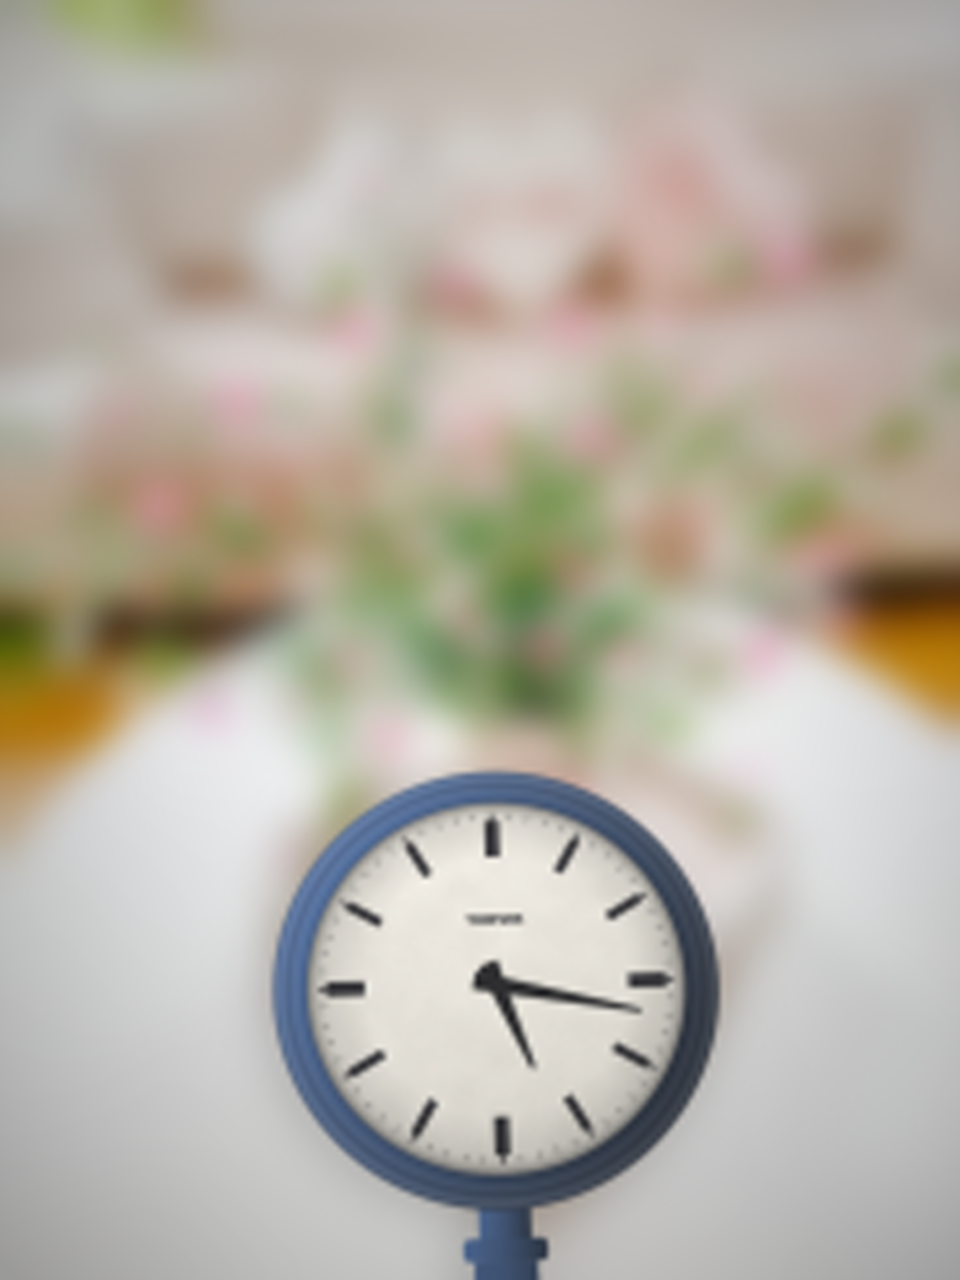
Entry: 5 h 17 min
